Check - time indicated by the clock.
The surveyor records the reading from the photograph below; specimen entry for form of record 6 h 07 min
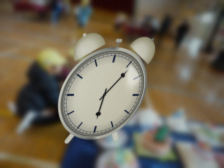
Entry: 6 h 06 min
